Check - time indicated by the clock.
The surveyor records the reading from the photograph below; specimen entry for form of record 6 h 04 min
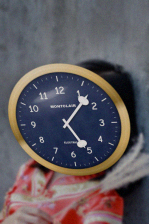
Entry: 5 h 07 min
